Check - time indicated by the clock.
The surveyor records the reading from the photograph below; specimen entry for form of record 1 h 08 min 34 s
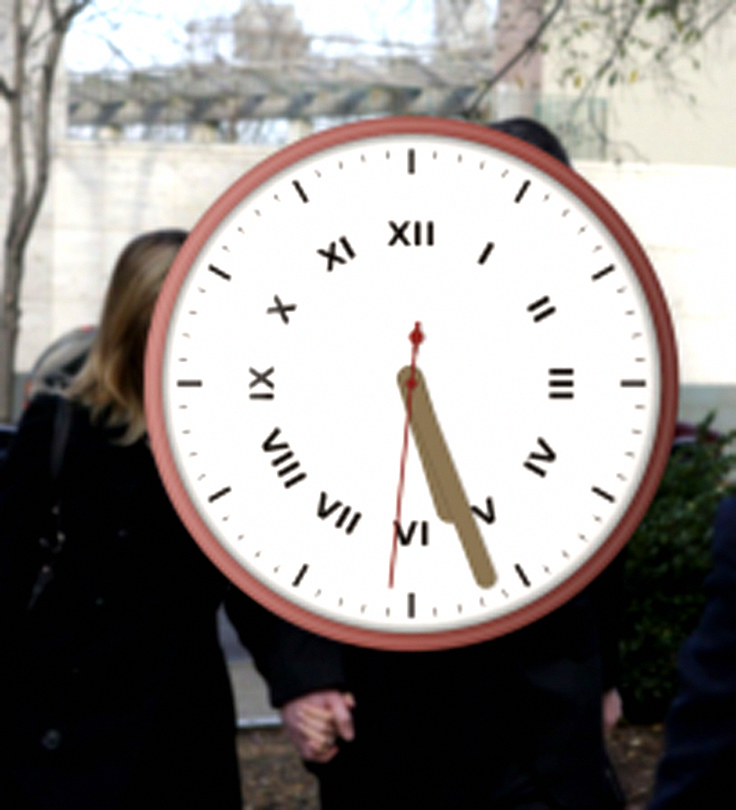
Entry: 5 h 26 min 31 s
